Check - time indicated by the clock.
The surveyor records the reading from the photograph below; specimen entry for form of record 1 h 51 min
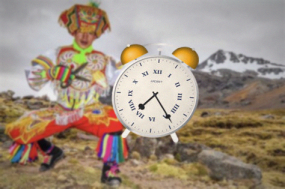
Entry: 7 h 24 min
